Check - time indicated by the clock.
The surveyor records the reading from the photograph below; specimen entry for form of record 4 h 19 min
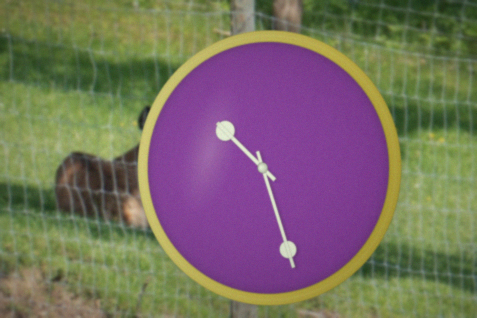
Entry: 10 h 27 min
